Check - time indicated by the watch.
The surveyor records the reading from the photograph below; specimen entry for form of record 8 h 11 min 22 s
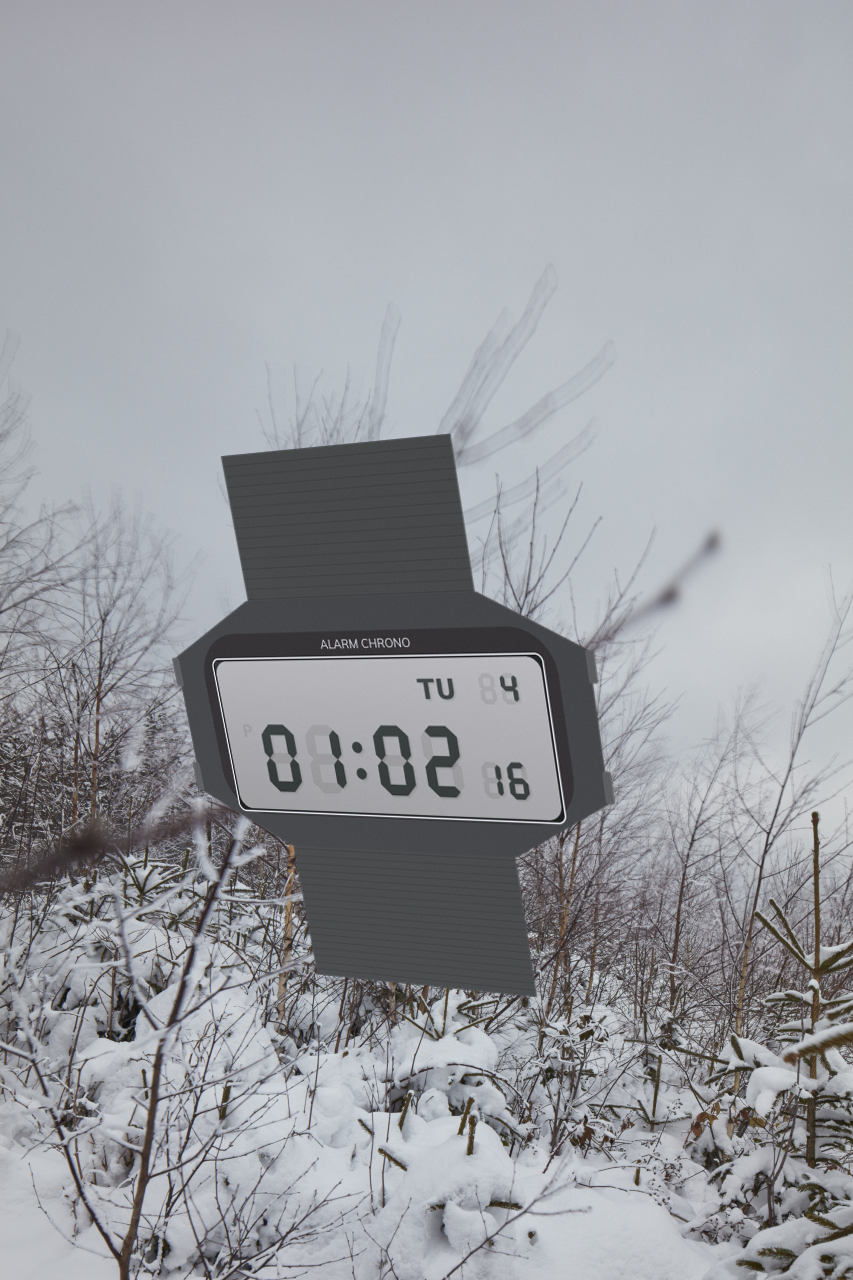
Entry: 1 h 02 min 16 s
